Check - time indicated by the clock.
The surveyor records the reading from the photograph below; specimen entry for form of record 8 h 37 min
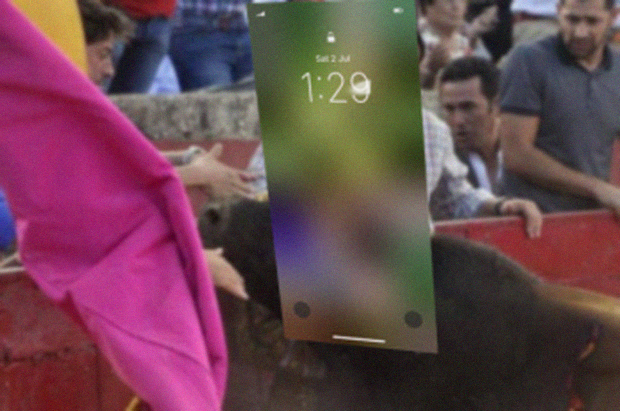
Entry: 1 h 29 min
